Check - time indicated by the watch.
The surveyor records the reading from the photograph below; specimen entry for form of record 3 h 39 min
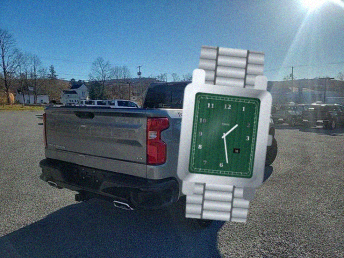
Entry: 1 h 28 min
